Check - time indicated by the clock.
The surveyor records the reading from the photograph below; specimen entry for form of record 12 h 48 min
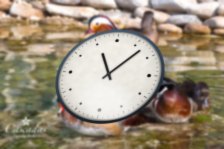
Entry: 11 h 07 min
